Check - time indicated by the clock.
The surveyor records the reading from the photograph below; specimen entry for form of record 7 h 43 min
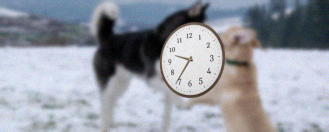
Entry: 9 h 36 min
